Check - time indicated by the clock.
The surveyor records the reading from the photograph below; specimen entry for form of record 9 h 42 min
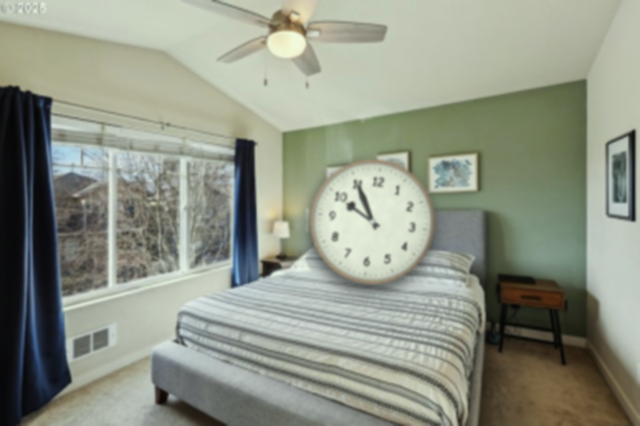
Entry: 9 h 55 min
